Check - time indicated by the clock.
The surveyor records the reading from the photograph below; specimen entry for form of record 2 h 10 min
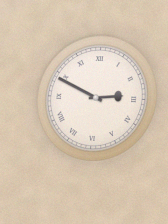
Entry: 2 h 49 min
